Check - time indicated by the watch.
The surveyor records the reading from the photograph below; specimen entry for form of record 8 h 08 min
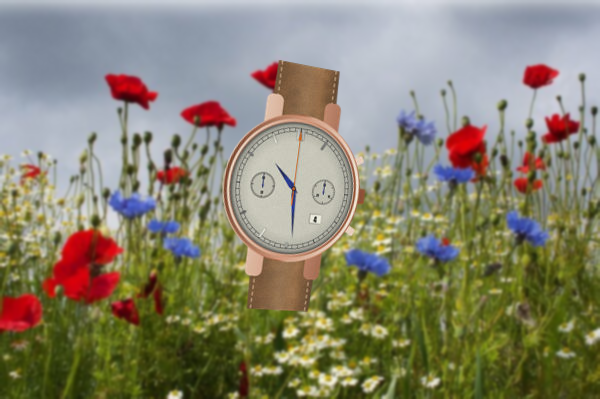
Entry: 10 h 29 min
